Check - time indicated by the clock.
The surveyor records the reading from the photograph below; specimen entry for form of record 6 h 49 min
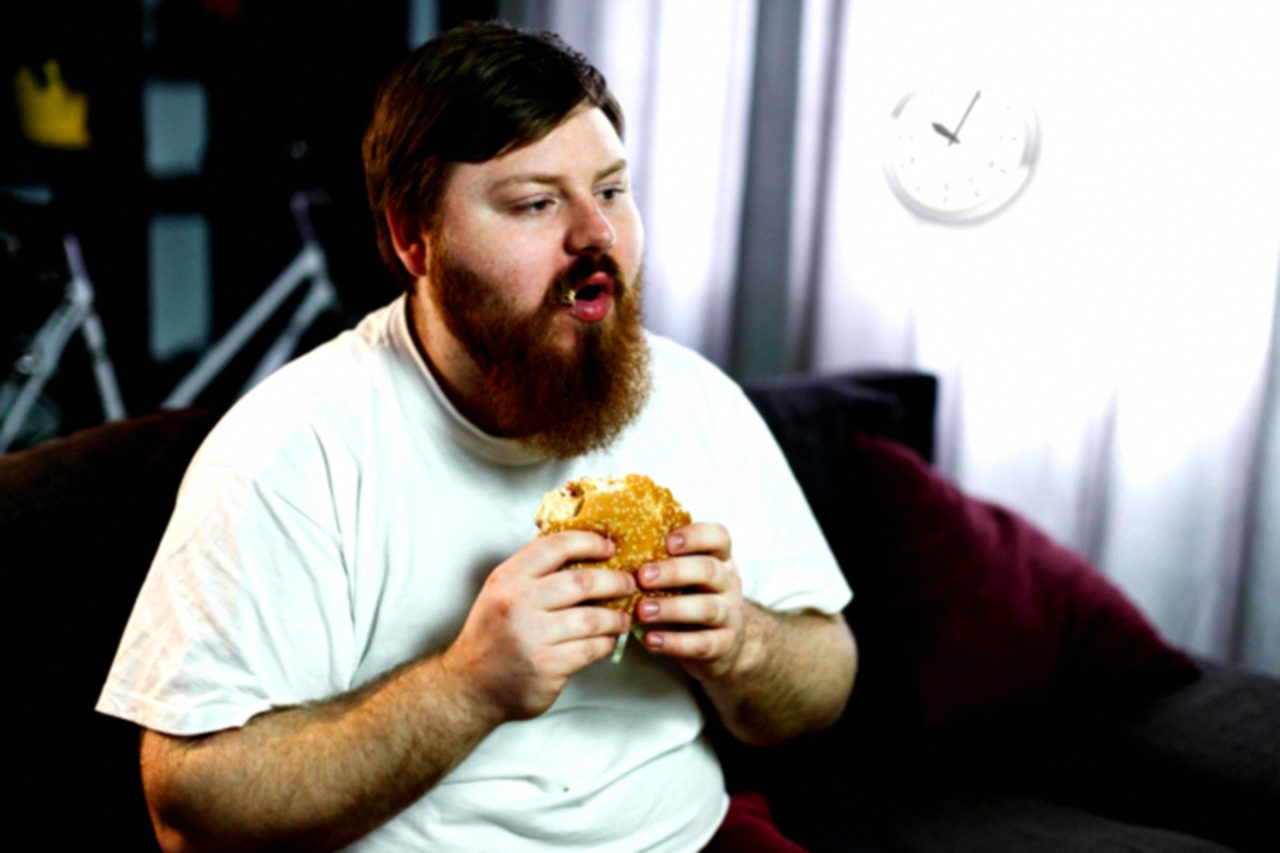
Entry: 10 h 04 min
